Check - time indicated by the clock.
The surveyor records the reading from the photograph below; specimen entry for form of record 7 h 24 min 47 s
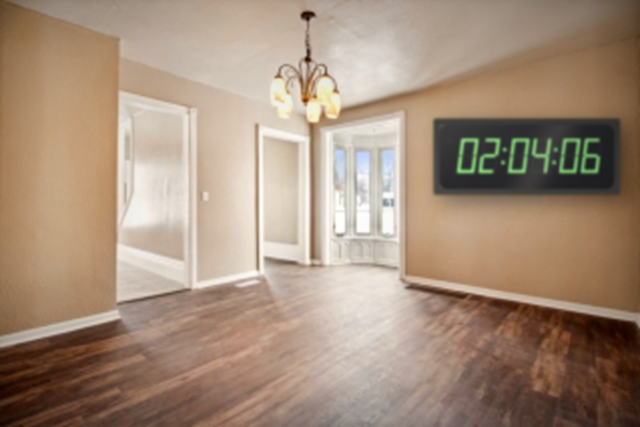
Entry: 2 h 04 min 06 s
